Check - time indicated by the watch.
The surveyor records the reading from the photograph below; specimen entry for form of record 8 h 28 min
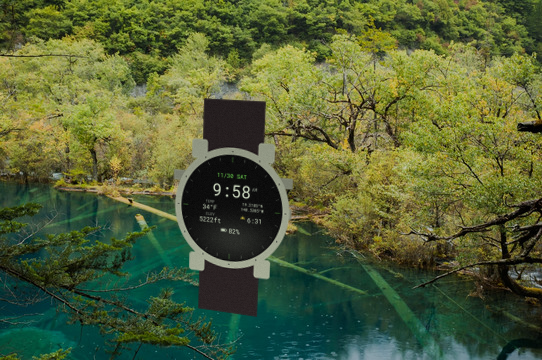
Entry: 9 h 58 min
